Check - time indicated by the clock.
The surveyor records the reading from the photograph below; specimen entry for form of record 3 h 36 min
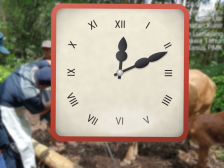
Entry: 12 h 11 min
